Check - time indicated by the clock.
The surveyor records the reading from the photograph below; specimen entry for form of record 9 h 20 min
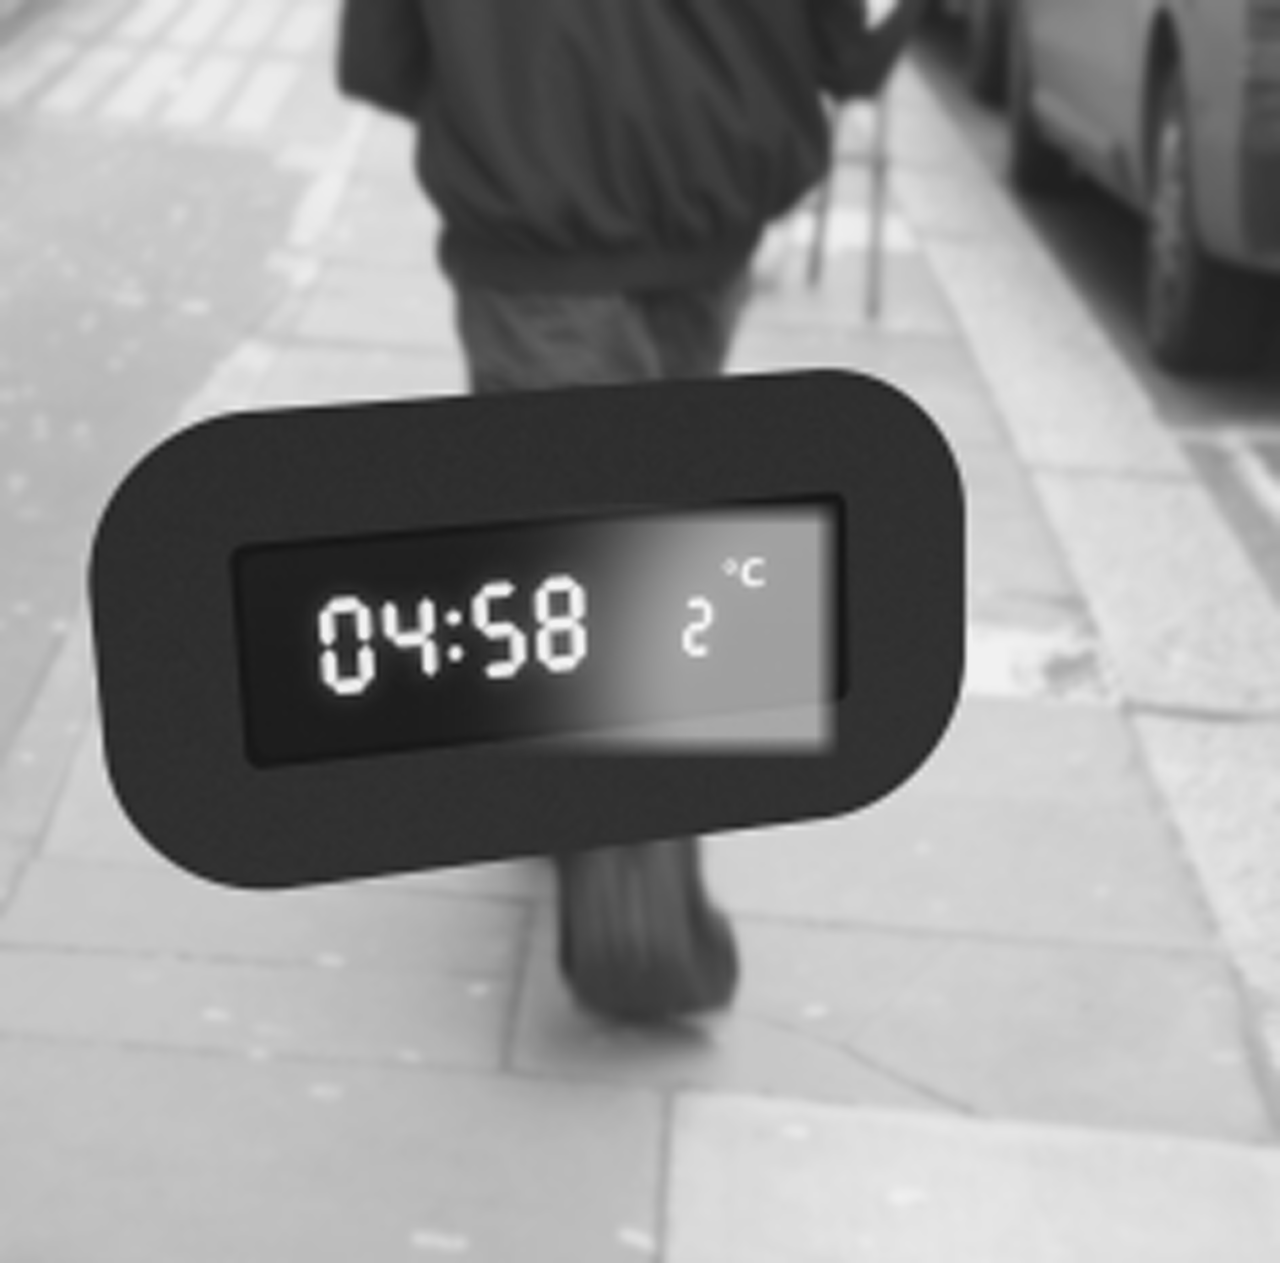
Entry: 4 h 58 min
